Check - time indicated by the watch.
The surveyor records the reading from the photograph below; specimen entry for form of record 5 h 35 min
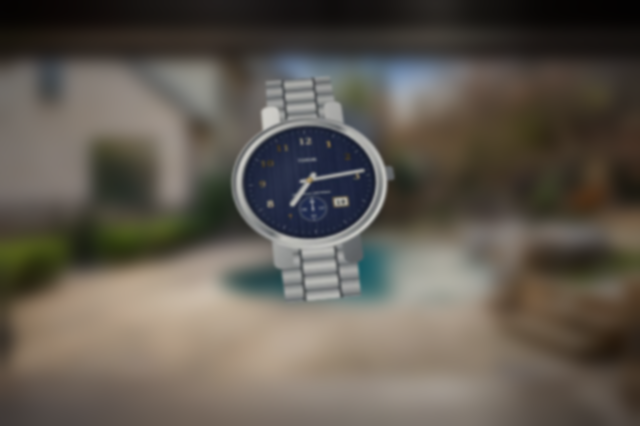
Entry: 7 h 14 min
